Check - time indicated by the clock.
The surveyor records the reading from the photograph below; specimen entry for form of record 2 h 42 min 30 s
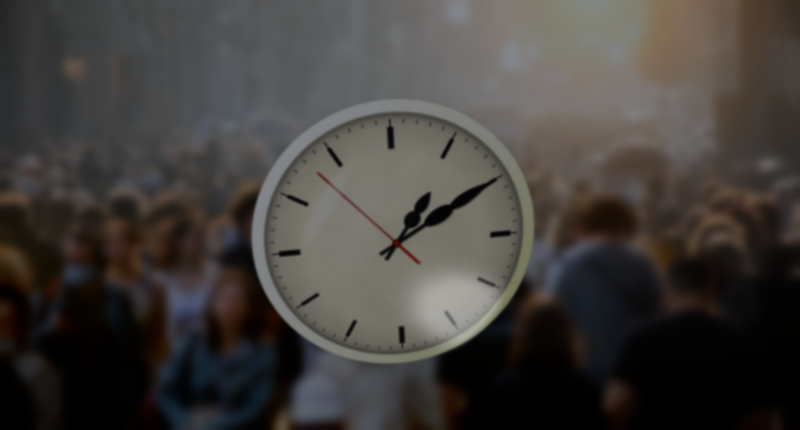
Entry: 1 h 09 min 53 s
